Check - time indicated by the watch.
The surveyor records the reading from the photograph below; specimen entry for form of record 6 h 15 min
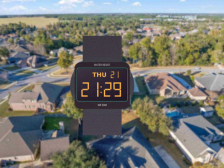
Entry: 21 h 29 min
